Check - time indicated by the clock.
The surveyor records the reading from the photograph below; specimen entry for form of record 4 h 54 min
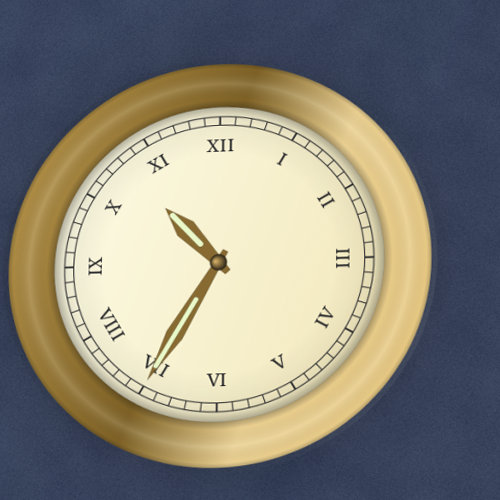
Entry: 10 h 35 min
